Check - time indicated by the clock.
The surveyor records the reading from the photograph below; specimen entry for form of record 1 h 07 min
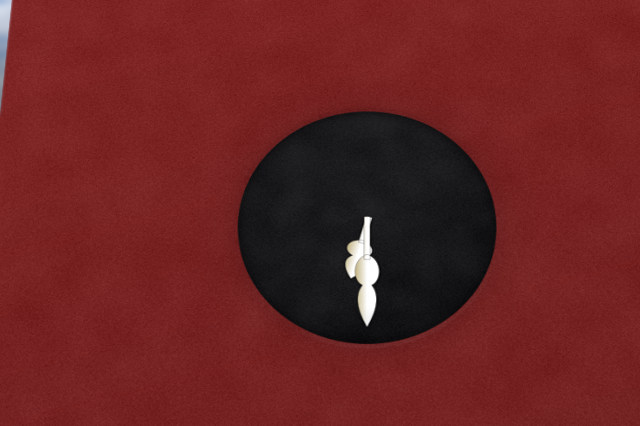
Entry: 6 h 30 min
